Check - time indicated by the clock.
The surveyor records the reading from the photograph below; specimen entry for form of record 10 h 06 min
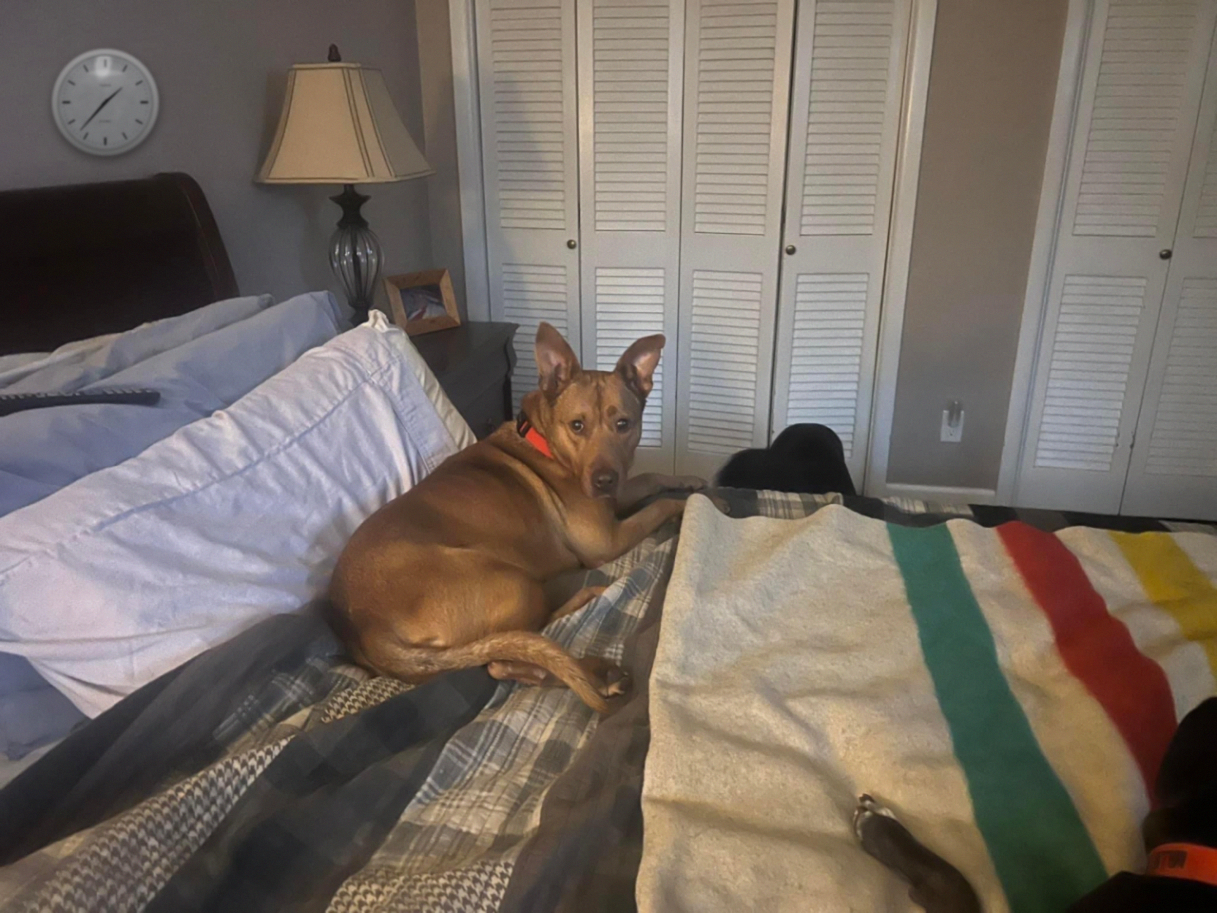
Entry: 1 h 37 min
